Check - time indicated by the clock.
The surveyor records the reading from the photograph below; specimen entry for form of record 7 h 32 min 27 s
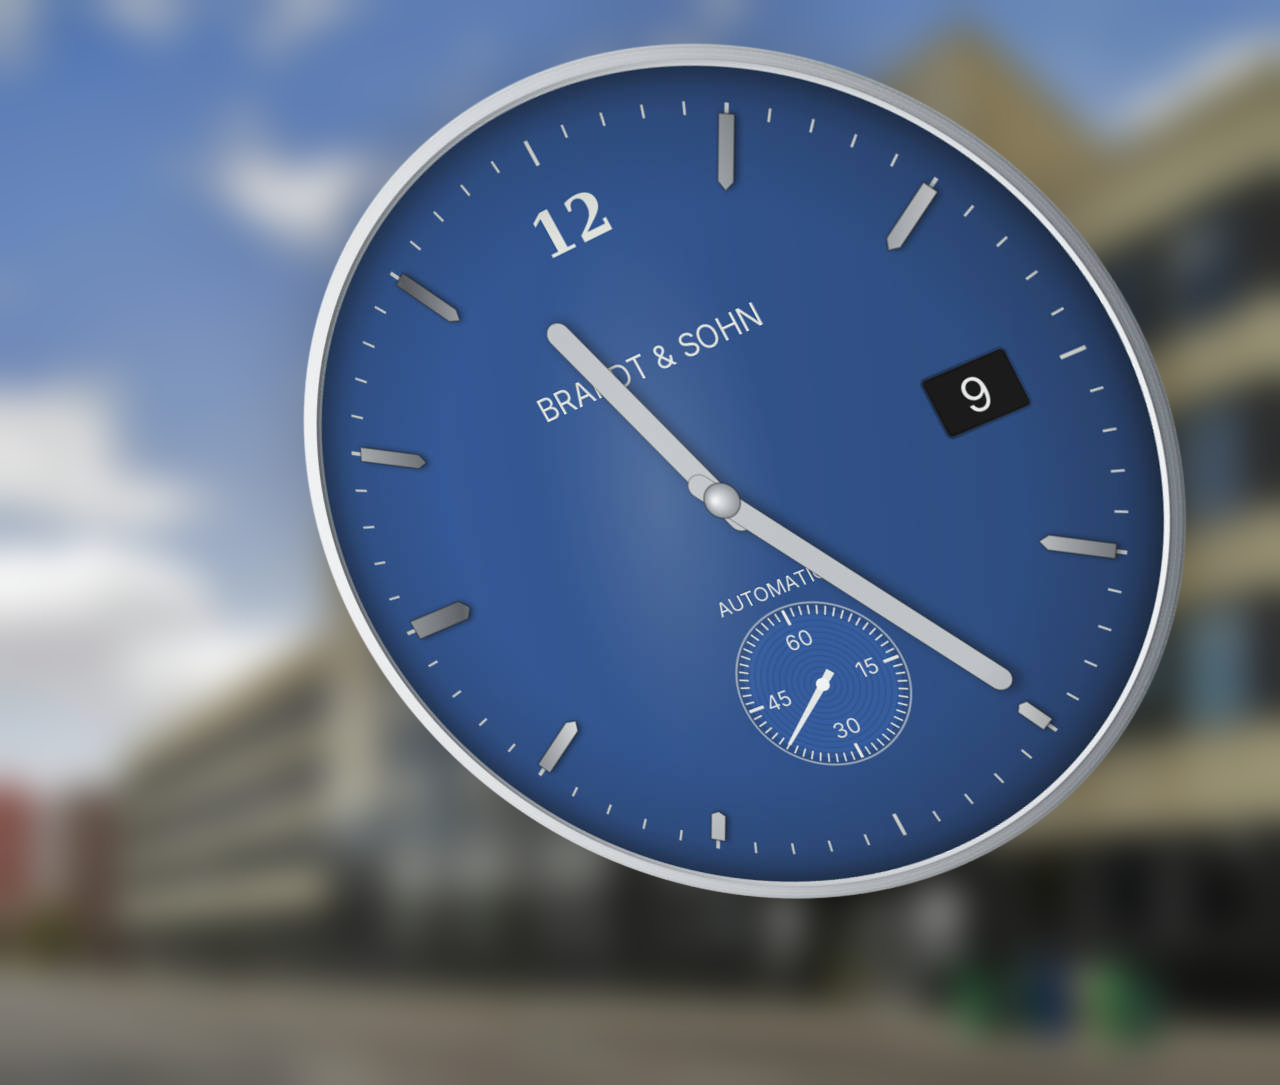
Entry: 11 h 24 min 39 s
